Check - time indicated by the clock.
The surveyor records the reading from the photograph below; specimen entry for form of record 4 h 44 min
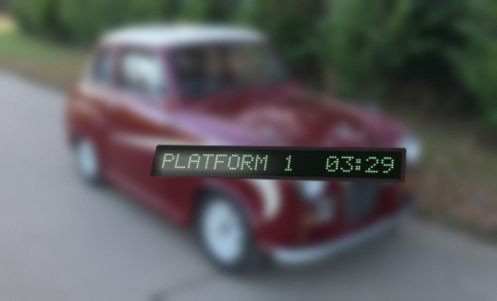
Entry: 3 h 29 min
